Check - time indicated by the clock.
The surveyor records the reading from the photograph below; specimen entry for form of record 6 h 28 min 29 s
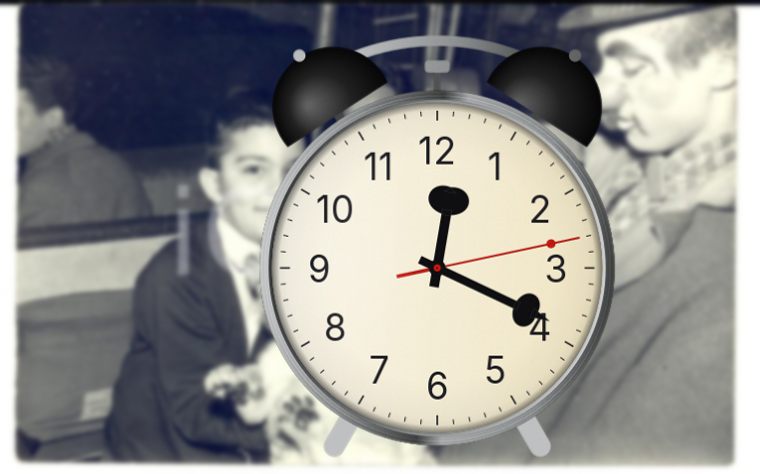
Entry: 12 h 19 min 13 s
